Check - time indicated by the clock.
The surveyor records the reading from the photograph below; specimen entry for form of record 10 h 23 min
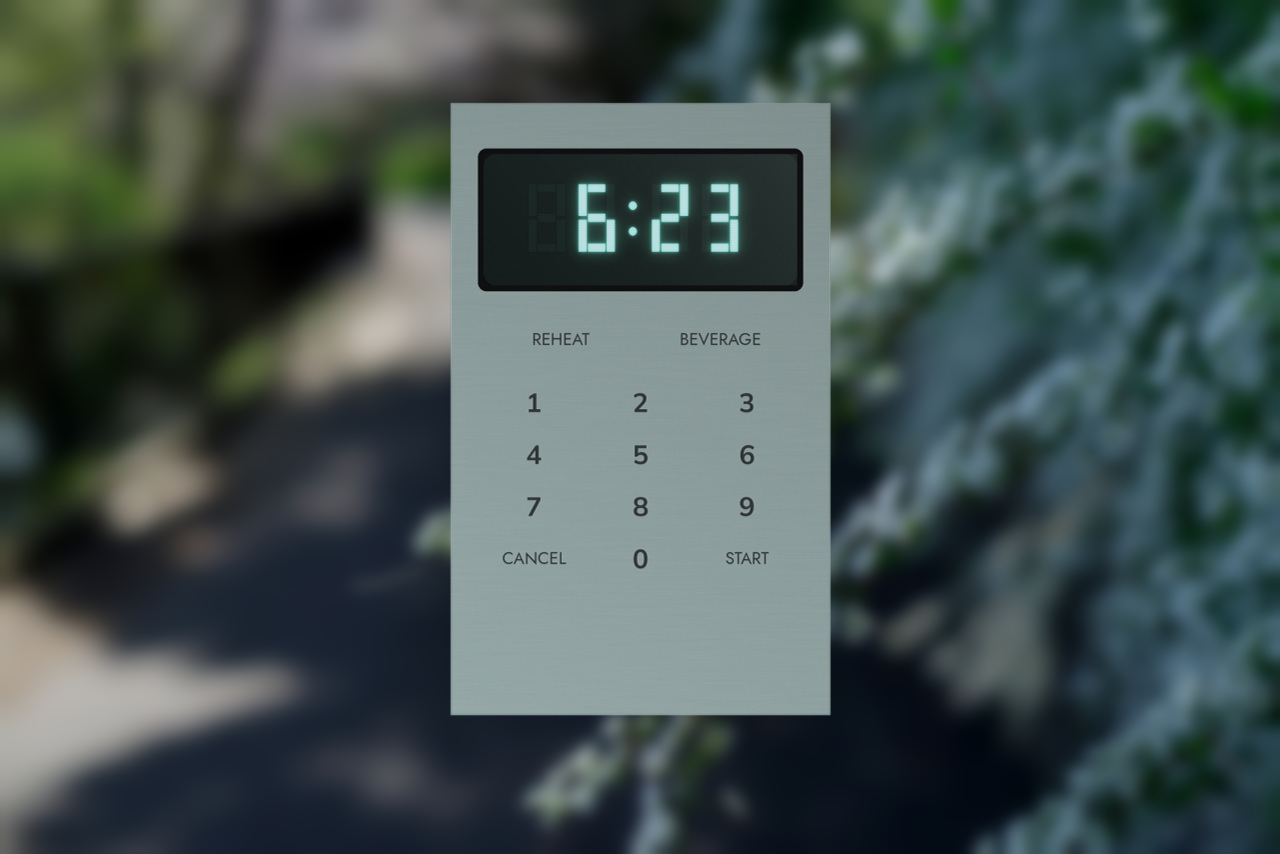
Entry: 6 h 23 min
